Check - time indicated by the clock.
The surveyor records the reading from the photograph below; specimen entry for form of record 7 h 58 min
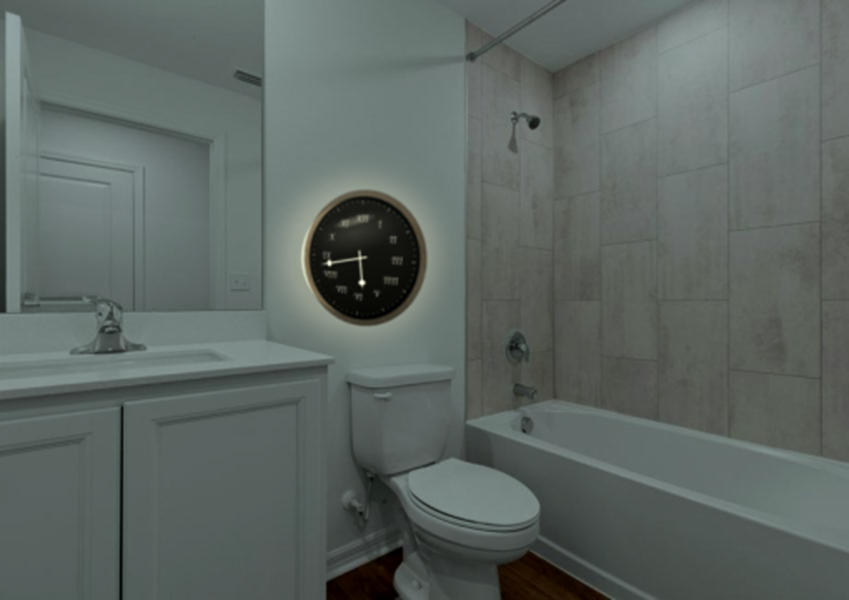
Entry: 5 h 43 min
